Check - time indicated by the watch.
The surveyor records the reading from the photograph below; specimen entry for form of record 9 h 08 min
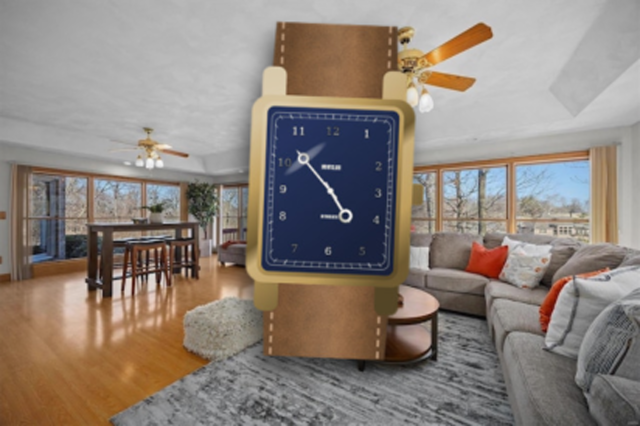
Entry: 4 h 53 min
